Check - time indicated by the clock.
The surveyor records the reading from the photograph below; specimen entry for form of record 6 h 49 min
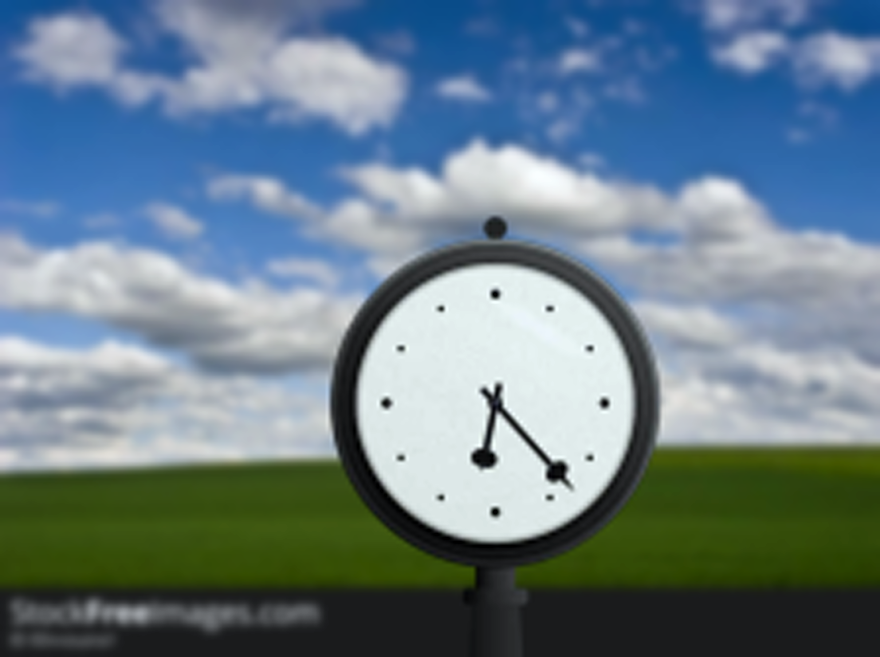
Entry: 6 h 23 min
